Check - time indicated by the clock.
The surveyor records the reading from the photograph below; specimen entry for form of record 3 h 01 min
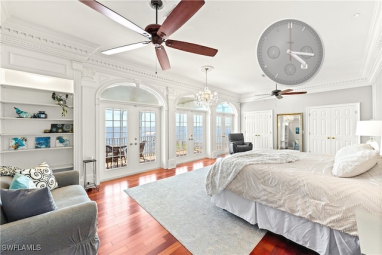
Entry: 4 h 16 min
